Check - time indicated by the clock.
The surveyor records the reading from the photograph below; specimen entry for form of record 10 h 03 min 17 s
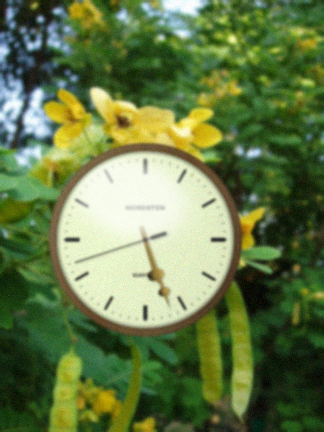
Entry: 5 h 26 min 42 s
